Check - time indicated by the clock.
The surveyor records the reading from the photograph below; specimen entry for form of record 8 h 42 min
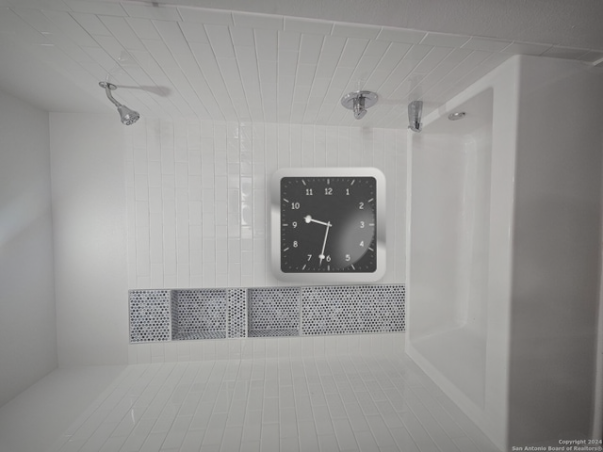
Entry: 9 h 32 min
